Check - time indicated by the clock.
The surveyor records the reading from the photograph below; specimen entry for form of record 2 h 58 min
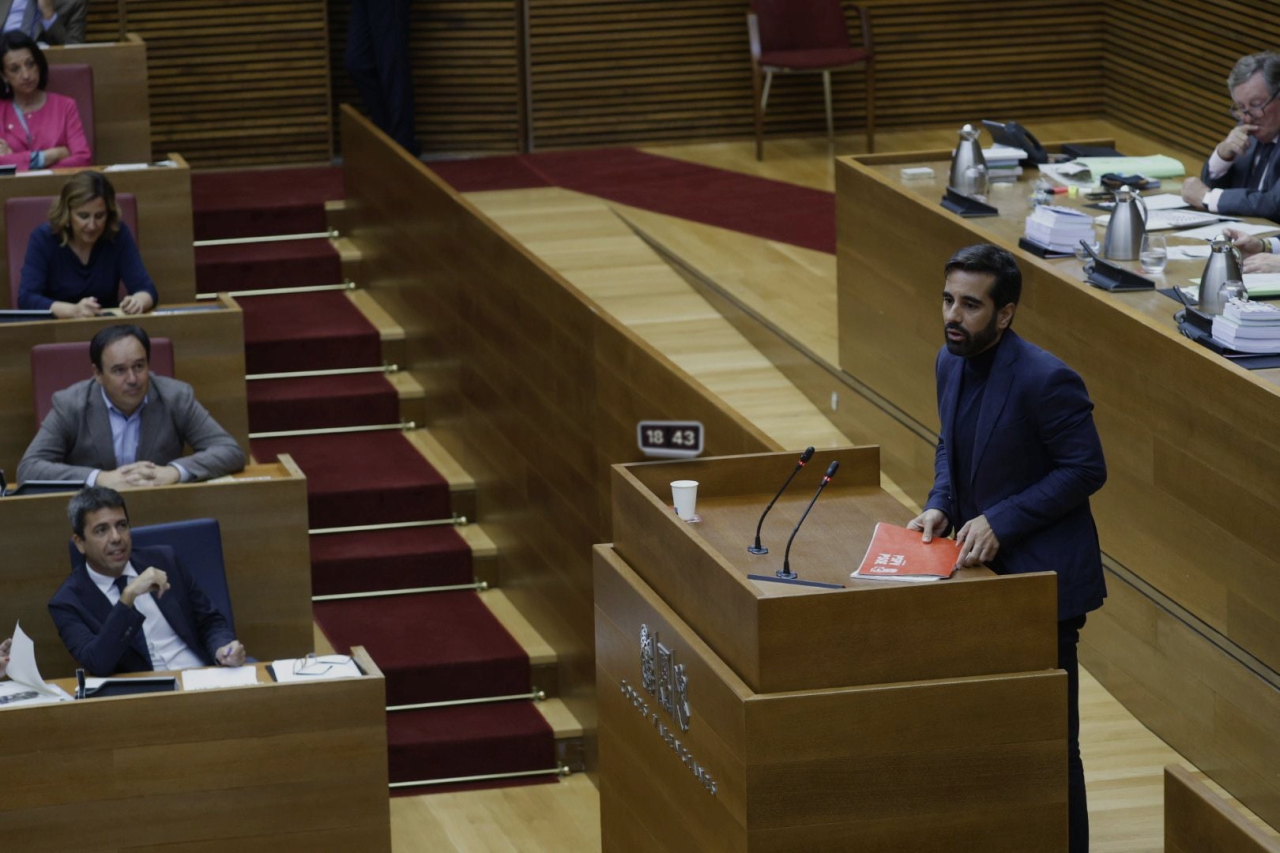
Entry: 18 h 43 min
